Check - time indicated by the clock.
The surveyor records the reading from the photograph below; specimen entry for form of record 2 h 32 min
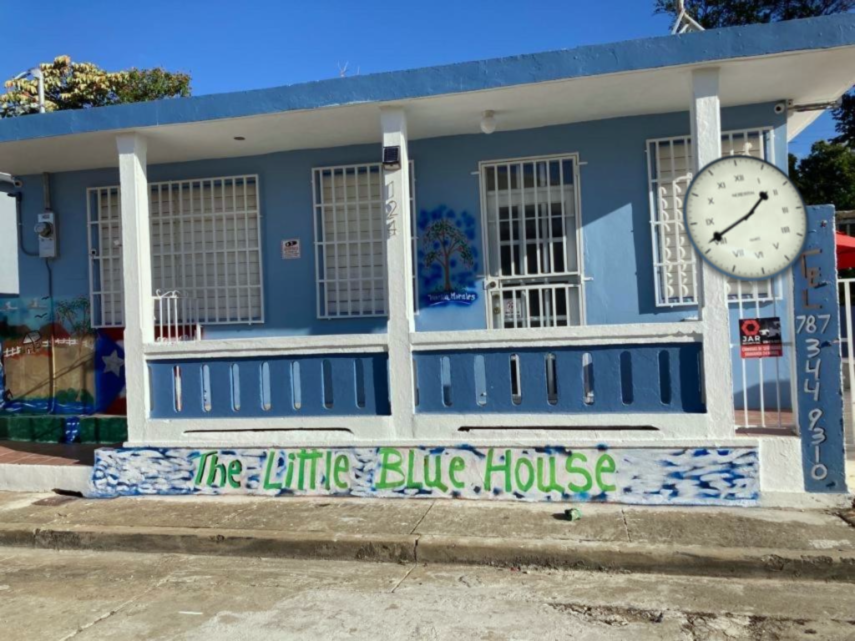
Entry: 1 h 41 min
